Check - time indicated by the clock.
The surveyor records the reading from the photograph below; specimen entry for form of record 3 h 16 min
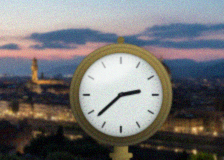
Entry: 2 h 38 min
